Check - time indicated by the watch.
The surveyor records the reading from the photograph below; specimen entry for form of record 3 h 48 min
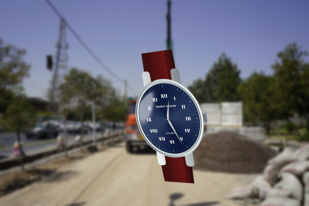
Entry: 12 h 26 min
